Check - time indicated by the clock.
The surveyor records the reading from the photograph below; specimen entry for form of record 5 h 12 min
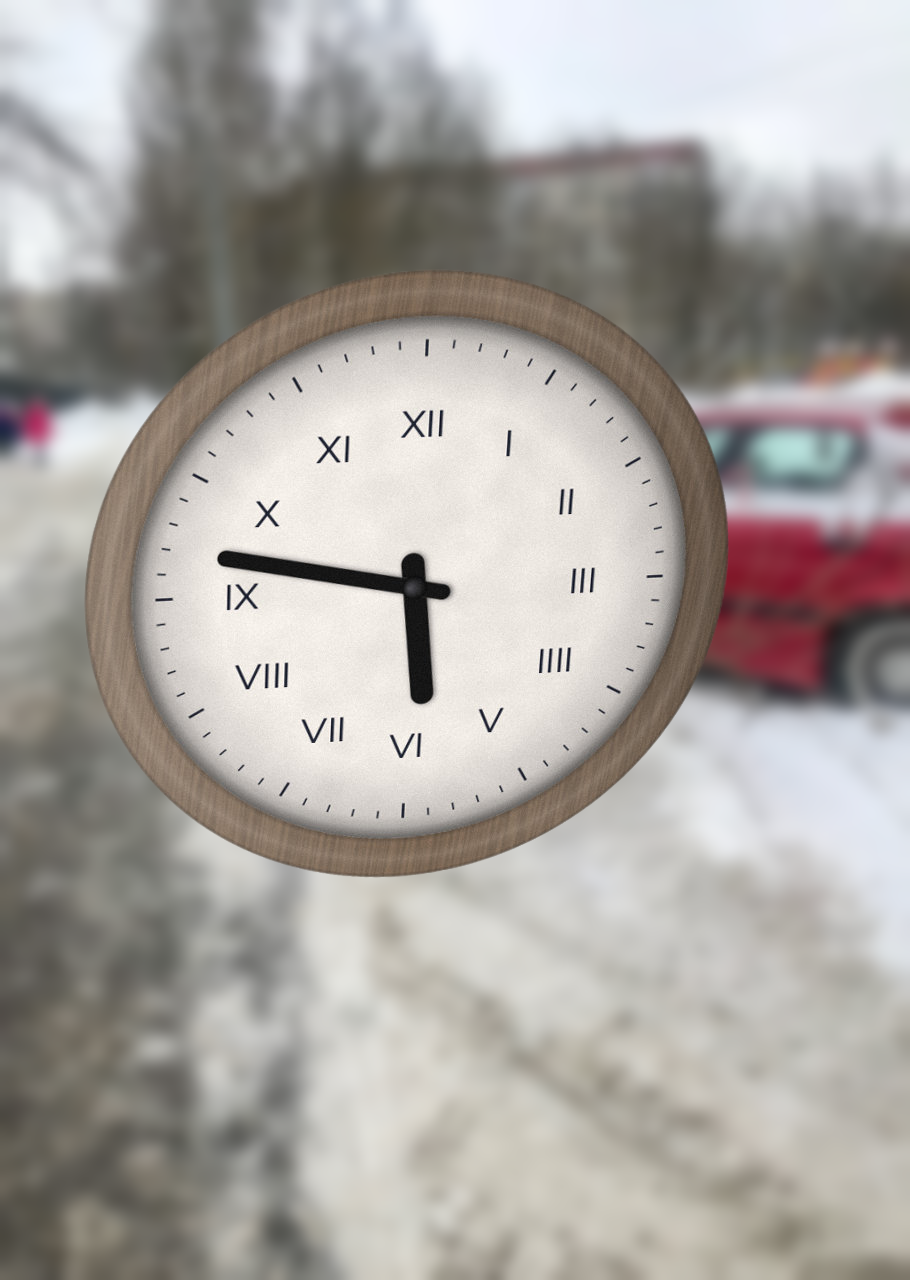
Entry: 5 h 47 min
